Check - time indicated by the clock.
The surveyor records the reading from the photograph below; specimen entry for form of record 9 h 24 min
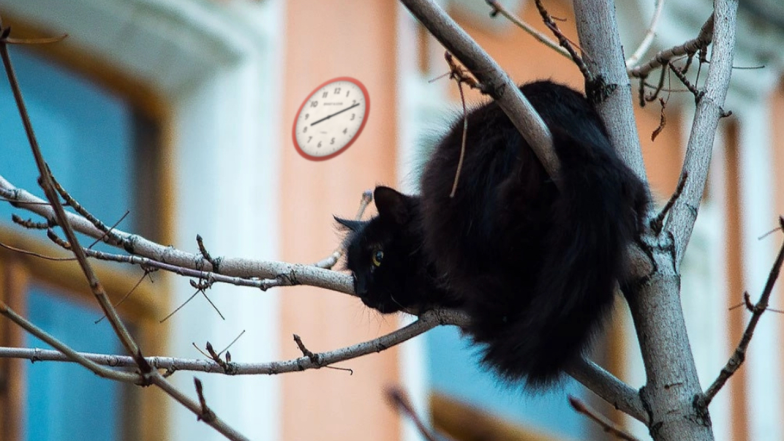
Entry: 8 h 11 min
